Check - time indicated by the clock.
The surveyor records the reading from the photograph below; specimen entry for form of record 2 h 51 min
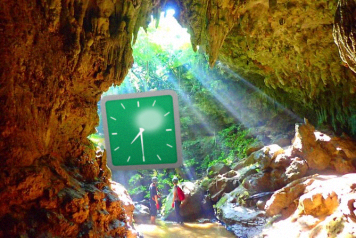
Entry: 7 h 30 min
